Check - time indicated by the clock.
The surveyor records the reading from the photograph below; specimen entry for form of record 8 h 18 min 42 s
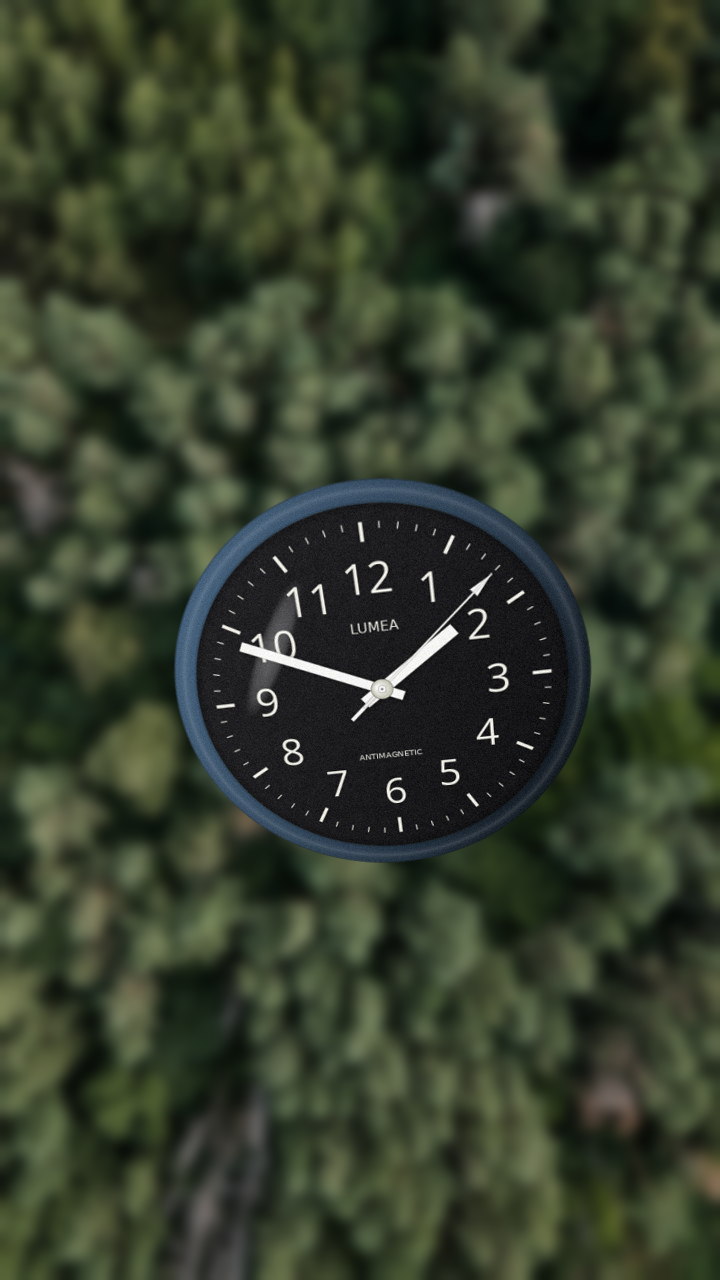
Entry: 1 h 49 min 08 s
